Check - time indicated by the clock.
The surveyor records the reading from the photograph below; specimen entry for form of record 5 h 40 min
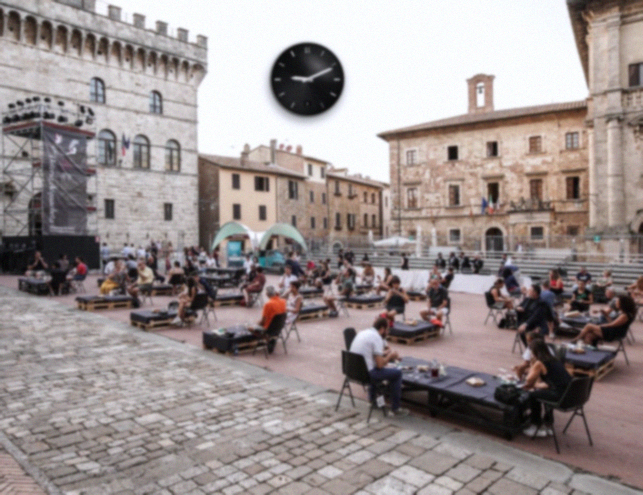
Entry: 9 h 11 min
